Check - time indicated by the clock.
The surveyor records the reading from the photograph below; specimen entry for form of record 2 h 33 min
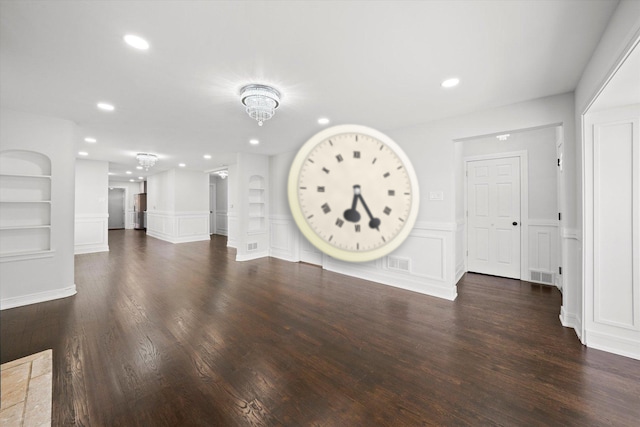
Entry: 6 h 25 min
